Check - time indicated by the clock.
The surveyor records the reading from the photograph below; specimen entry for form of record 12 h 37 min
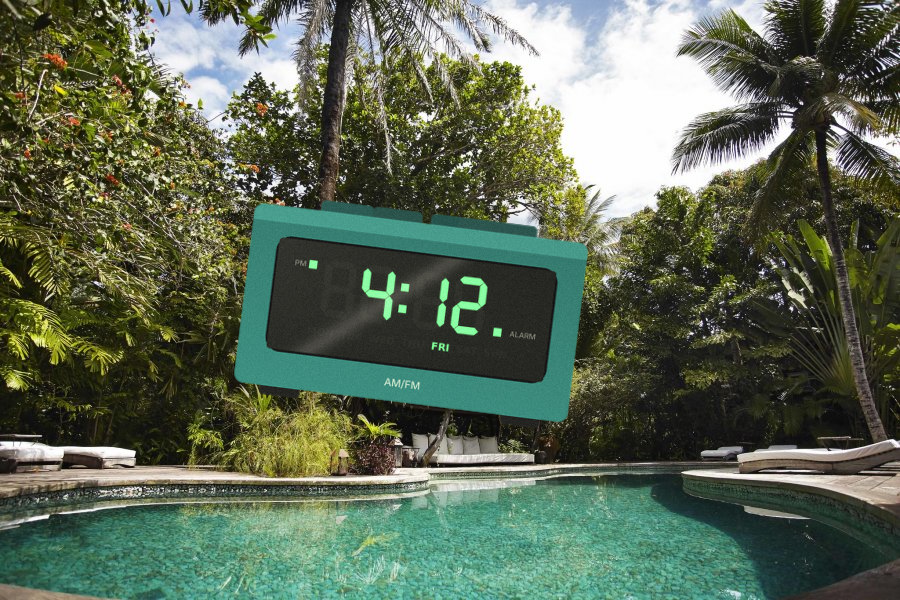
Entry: 4 h 12 min
